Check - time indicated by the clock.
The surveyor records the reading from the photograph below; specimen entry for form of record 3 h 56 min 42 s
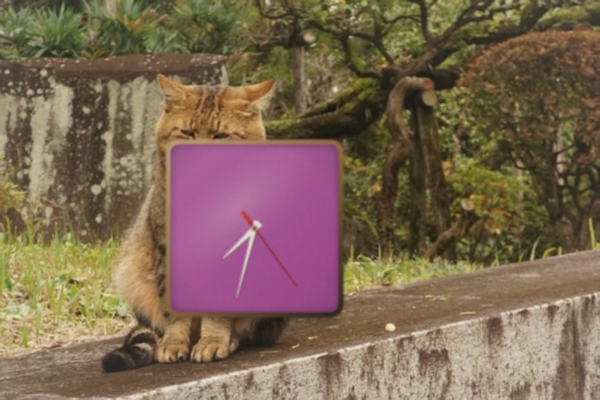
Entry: 7 h 32 min 24 s
